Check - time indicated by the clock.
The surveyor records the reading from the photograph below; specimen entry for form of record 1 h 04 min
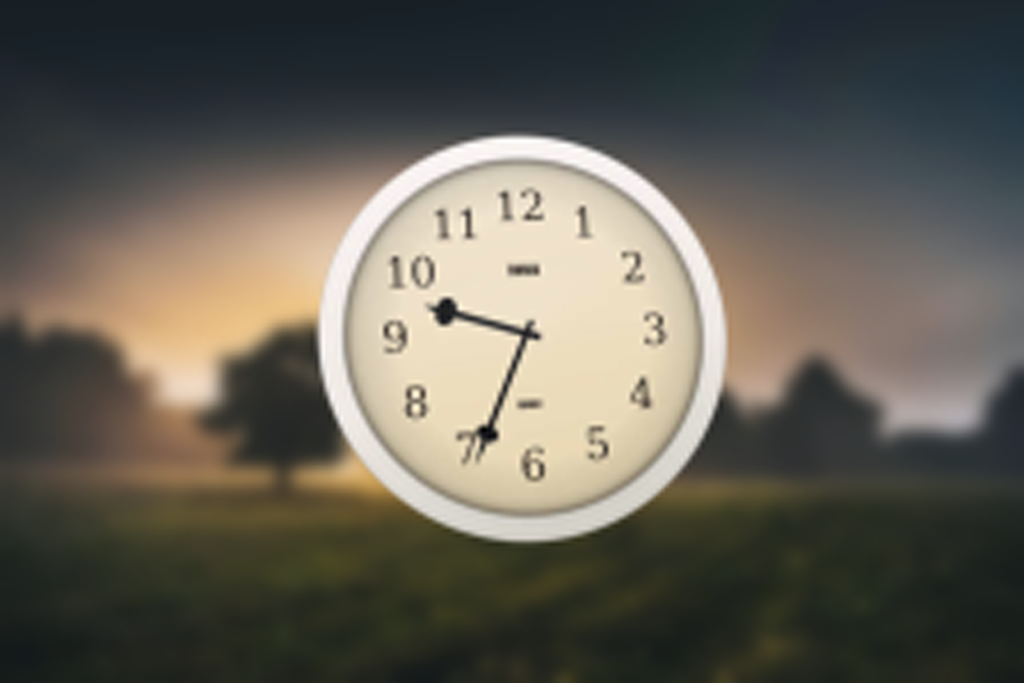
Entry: 9 h 34 min
